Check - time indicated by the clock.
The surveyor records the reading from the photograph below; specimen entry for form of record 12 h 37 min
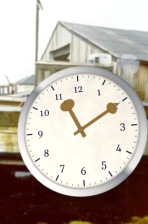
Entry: 11 h 10 min
